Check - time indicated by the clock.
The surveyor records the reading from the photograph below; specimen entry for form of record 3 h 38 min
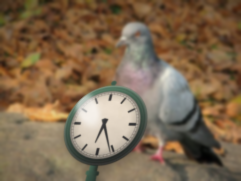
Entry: 6 h 26 min
